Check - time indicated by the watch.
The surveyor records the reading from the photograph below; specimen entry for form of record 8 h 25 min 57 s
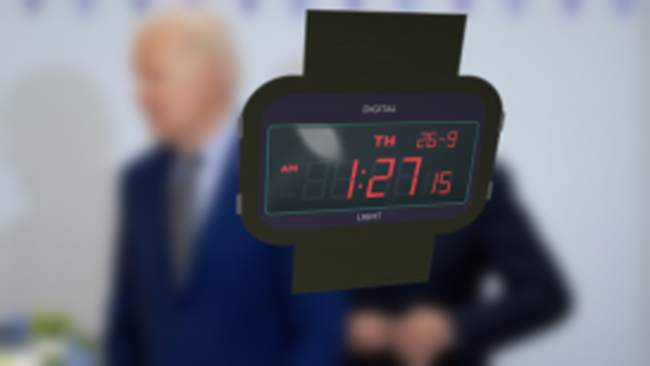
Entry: 1 h 27 min 15 s
